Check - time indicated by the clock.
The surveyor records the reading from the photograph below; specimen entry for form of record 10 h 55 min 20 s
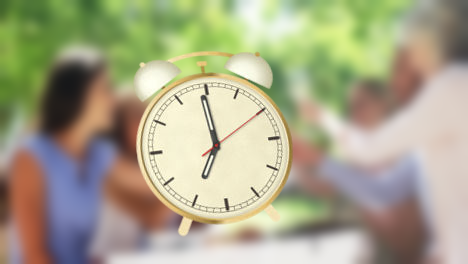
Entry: 6 h 59 min 10 s
